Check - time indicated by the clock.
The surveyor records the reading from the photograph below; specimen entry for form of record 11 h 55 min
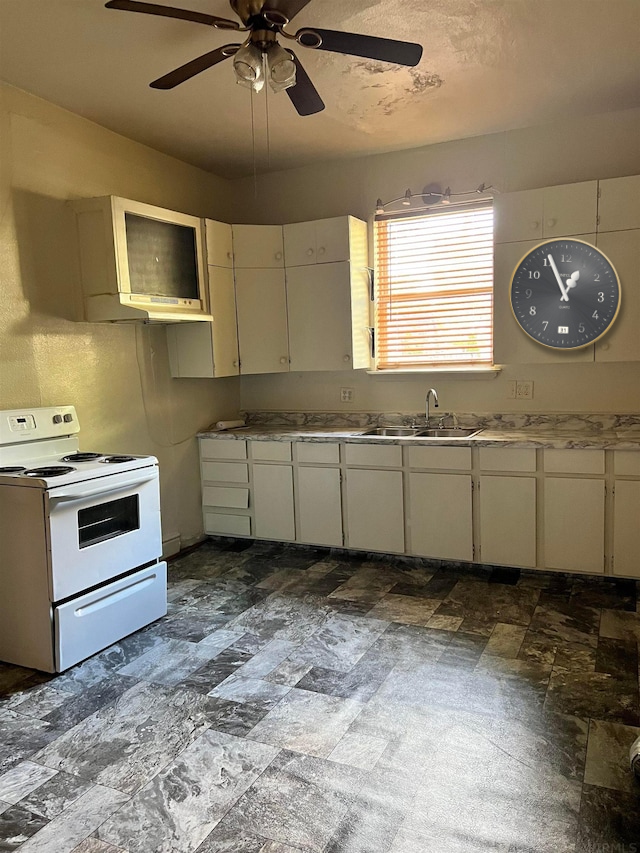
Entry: 12 h 56 min
